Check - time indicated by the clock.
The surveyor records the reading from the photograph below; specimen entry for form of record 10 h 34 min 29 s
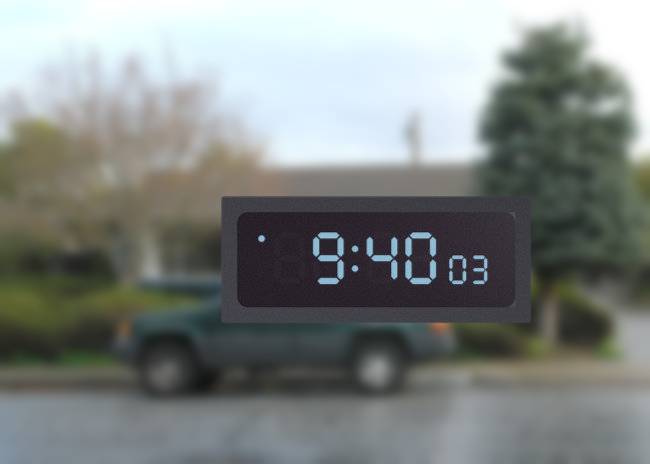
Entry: 9 h 40 min 03 s
